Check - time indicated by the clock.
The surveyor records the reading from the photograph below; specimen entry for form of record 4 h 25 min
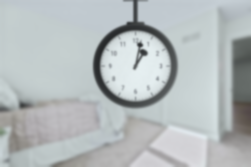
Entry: 1 h 02 min
